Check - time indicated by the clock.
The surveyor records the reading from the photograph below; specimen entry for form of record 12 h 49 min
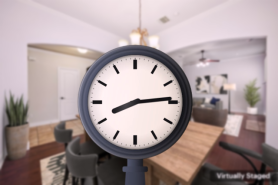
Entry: 8 h 14 min
